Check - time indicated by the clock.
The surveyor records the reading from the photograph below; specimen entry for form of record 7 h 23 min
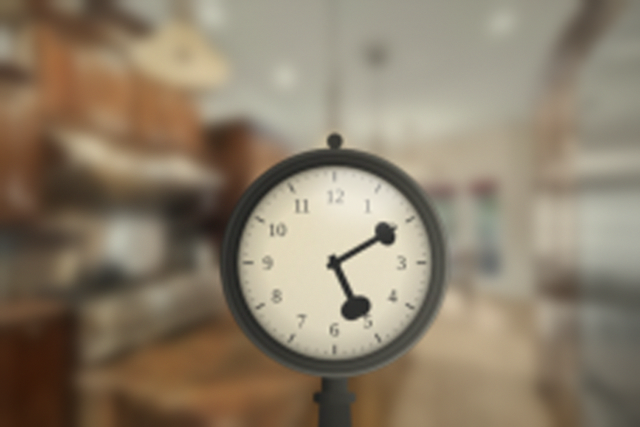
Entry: 5 h 10 min
